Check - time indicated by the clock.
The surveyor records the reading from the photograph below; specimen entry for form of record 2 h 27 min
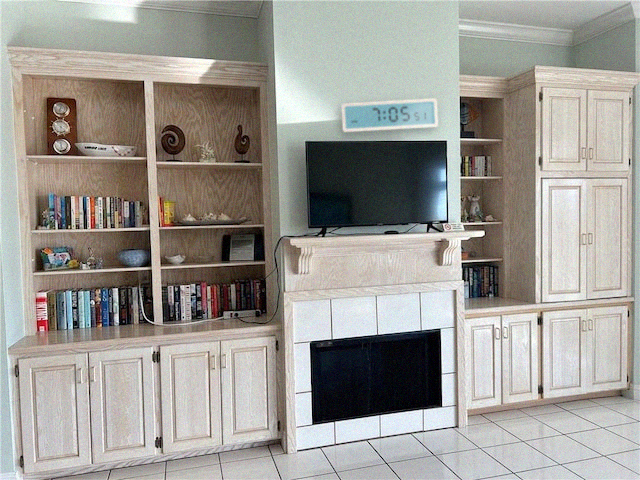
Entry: 7 h 05 min
